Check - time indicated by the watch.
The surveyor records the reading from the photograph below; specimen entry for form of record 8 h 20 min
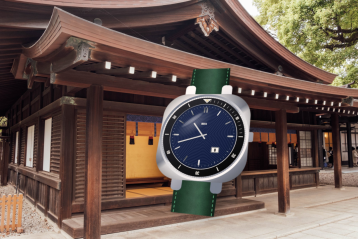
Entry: 10 h 42 min
